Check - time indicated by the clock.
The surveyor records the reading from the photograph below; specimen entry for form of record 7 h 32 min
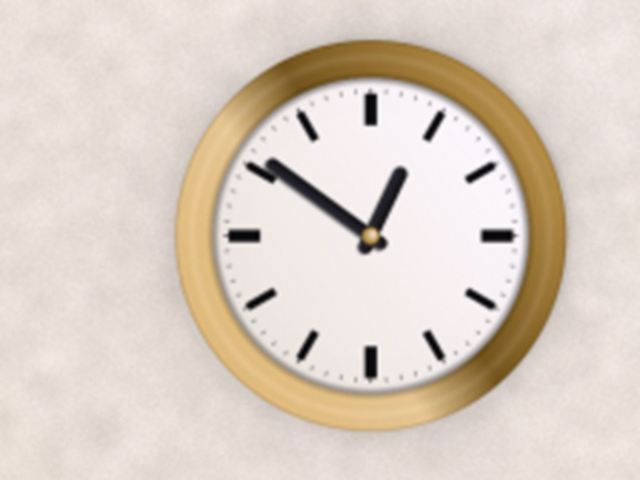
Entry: 12 h 51 min
